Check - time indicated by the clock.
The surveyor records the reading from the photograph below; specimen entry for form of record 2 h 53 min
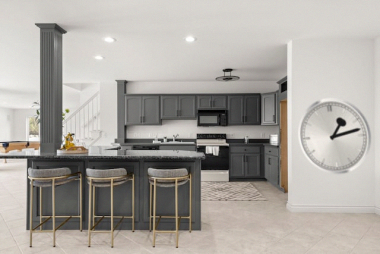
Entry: 1 h 13 min
